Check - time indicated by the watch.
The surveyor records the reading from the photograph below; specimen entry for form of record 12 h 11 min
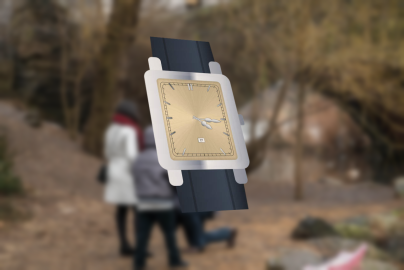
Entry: 4 h 16 min
